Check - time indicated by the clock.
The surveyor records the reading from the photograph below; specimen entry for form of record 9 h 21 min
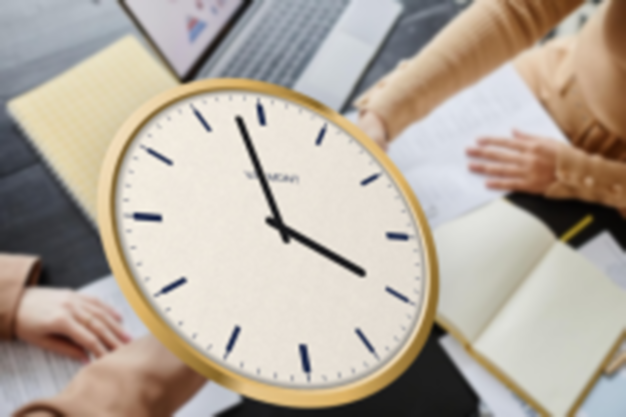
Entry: 3 h 58 min
